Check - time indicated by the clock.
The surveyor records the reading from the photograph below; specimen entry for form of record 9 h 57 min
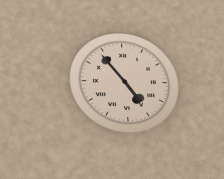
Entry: 4 h 54 min
